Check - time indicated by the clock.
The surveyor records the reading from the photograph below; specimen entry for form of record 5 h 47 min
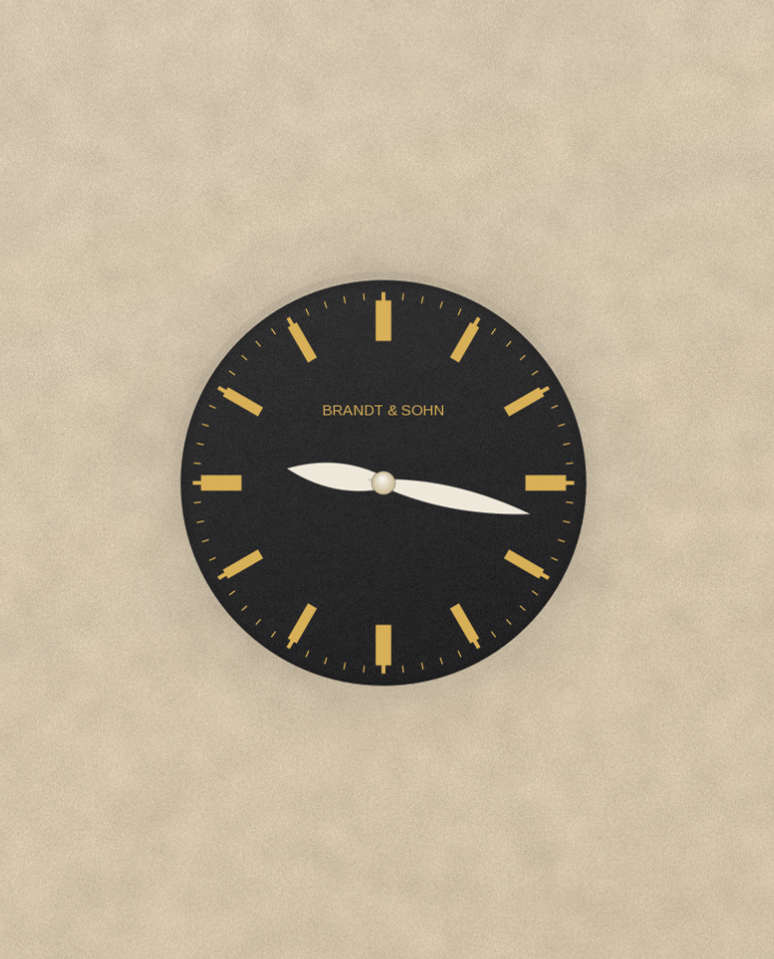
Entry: 9 h 17 min
